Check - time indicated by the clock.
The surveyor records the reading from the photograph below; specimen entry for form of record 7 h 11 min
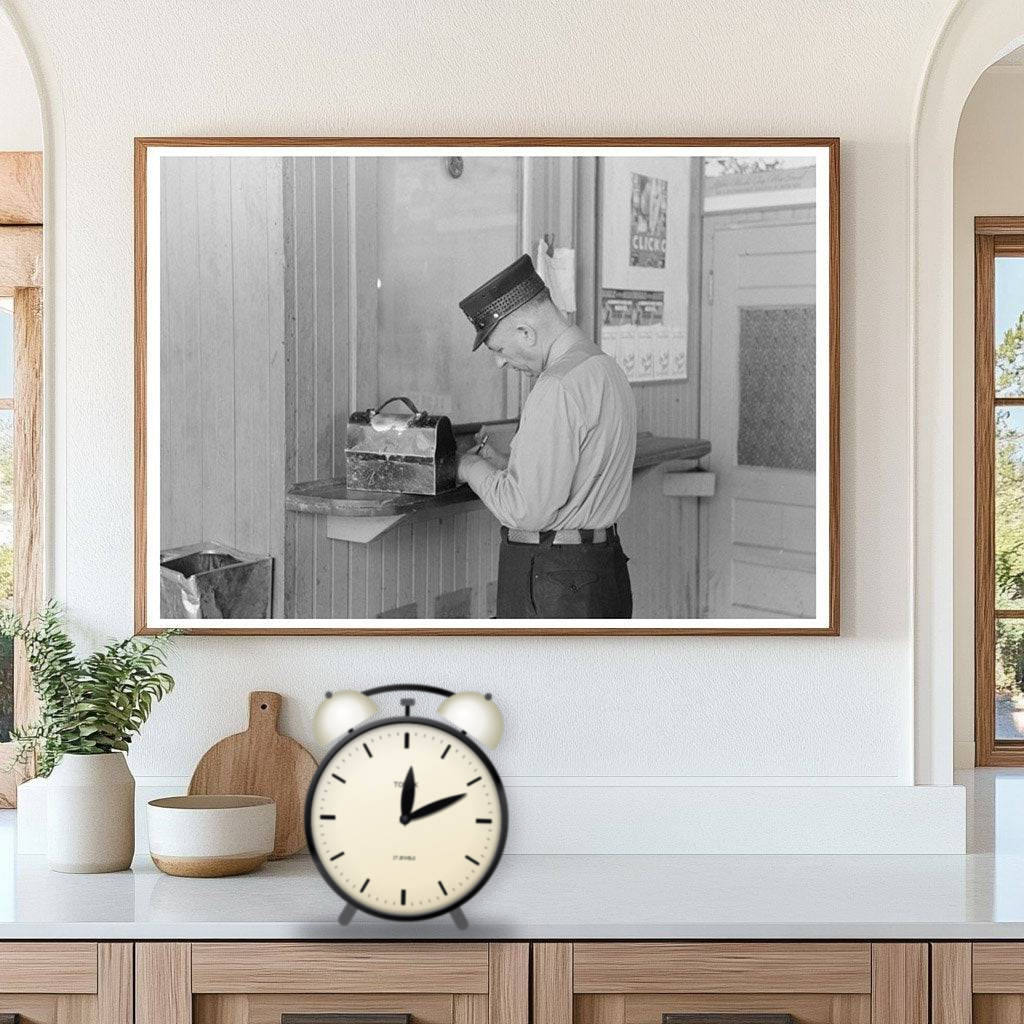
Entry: 12 h 11 min
